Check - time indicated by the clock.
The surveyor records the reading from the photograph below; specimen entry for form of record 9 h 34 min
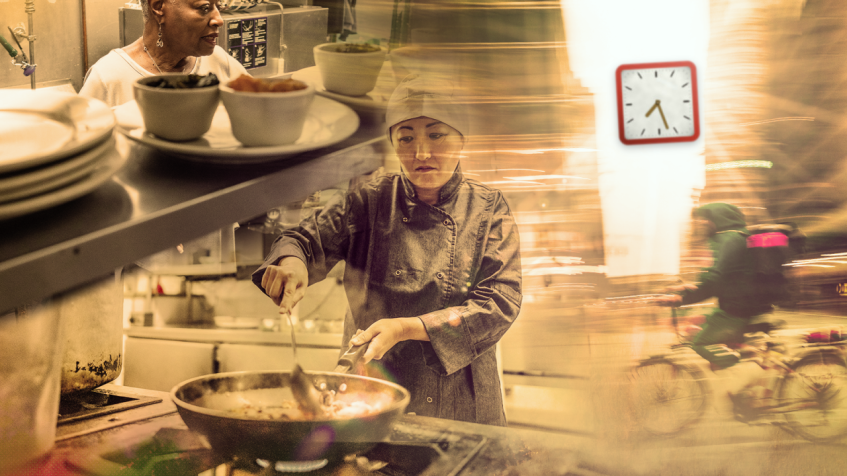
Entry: 7 h 27 min
